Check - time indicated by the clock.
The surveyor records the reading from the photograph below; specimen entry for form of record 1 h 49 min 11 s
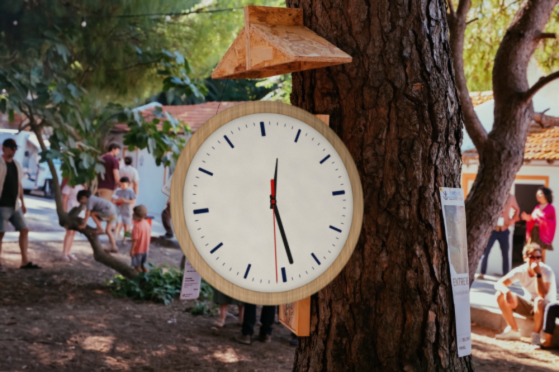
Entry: 12 h 28 min 31 s
